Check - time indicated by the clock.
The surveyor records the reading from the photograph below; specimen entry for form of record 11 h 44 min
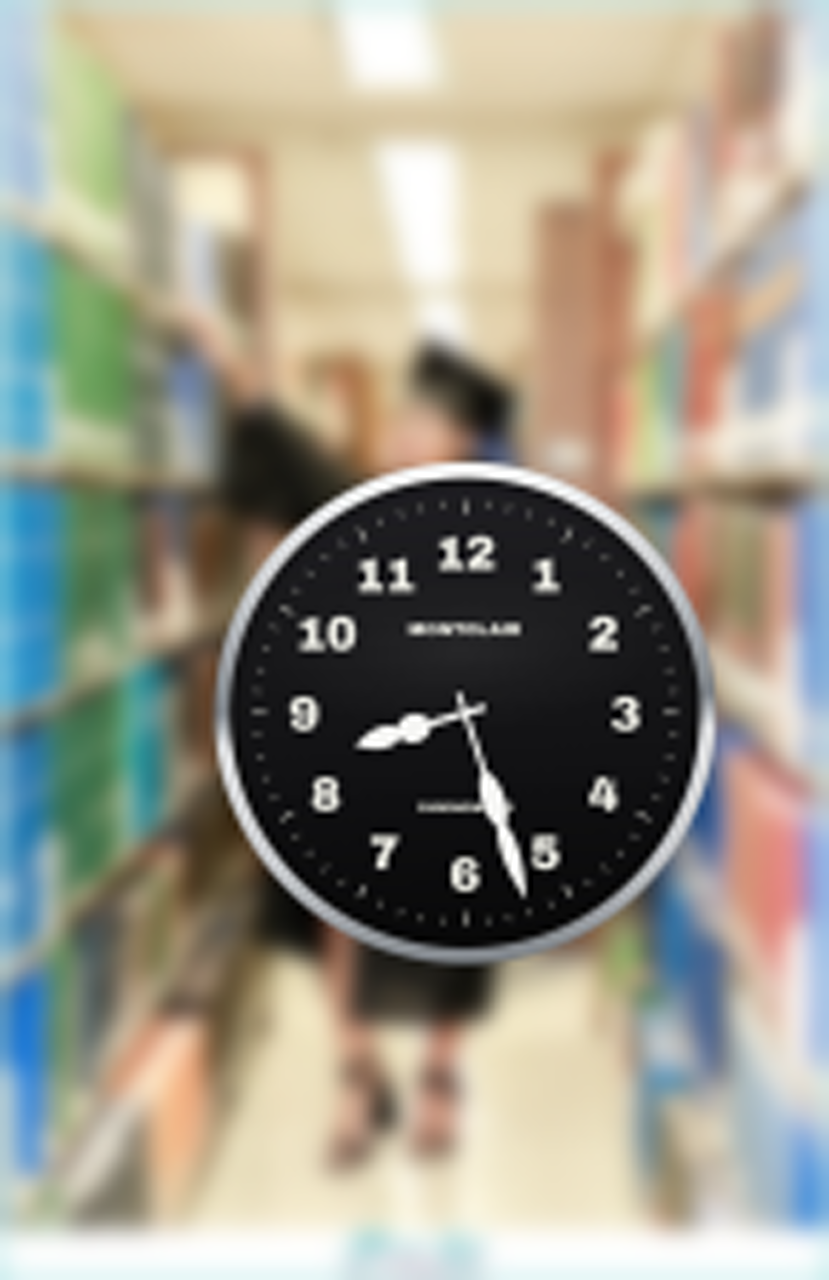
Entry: 8 h 27 min
